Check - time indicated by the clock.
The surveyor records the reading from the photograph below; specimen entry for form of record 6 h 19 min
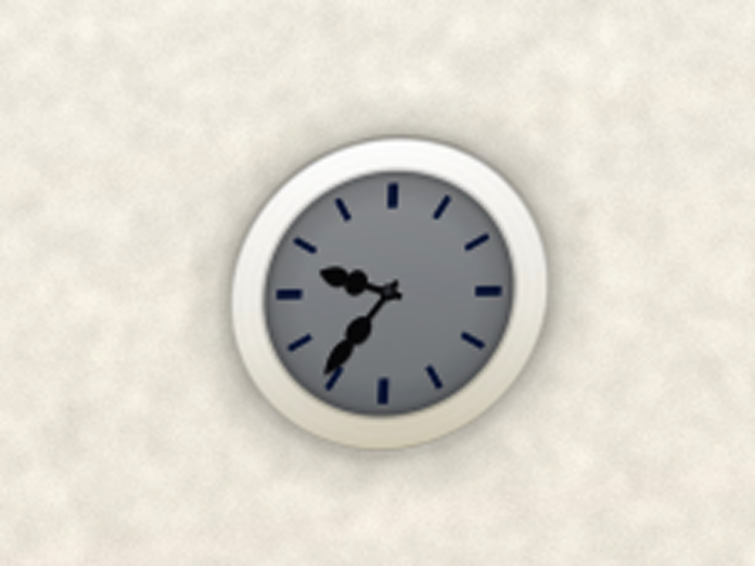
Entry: 9 h 36 min
